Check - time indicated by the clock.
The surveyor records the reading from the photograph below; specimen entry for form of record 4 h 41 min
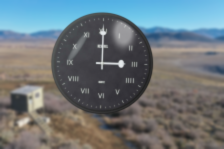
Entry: 3 h 00 min
